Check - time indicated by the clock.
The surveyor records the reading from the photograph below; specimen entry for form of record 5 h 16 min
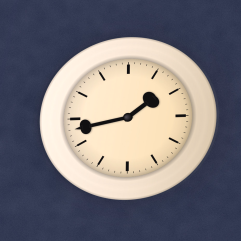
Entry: 1 h 43 min
